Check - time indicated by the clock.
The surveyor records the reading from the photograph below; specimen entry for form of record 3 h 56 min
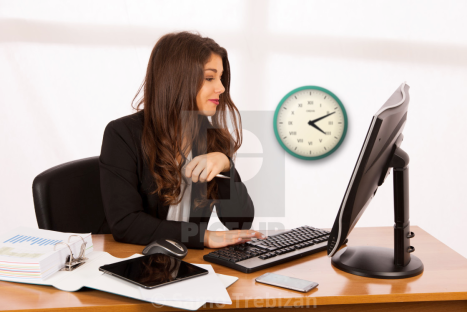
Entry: 4 h 11 min
